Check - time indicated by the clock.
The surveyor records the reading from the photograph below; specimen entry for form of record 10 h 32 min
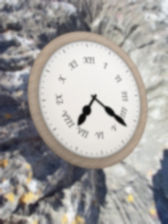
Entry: 7 h 22 min
